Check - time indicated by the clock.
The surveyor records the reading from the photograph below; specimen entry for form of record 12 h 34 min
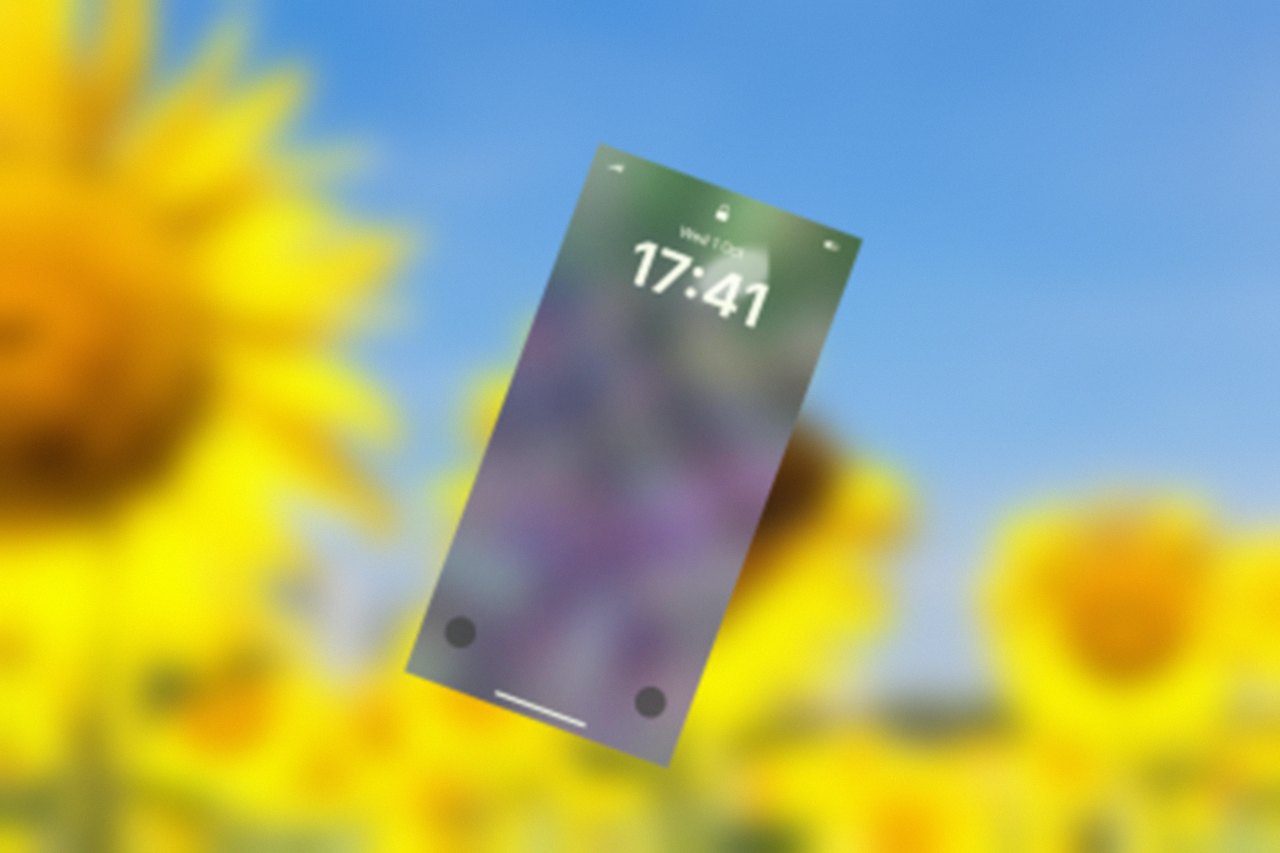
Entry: 17 h 41 min
